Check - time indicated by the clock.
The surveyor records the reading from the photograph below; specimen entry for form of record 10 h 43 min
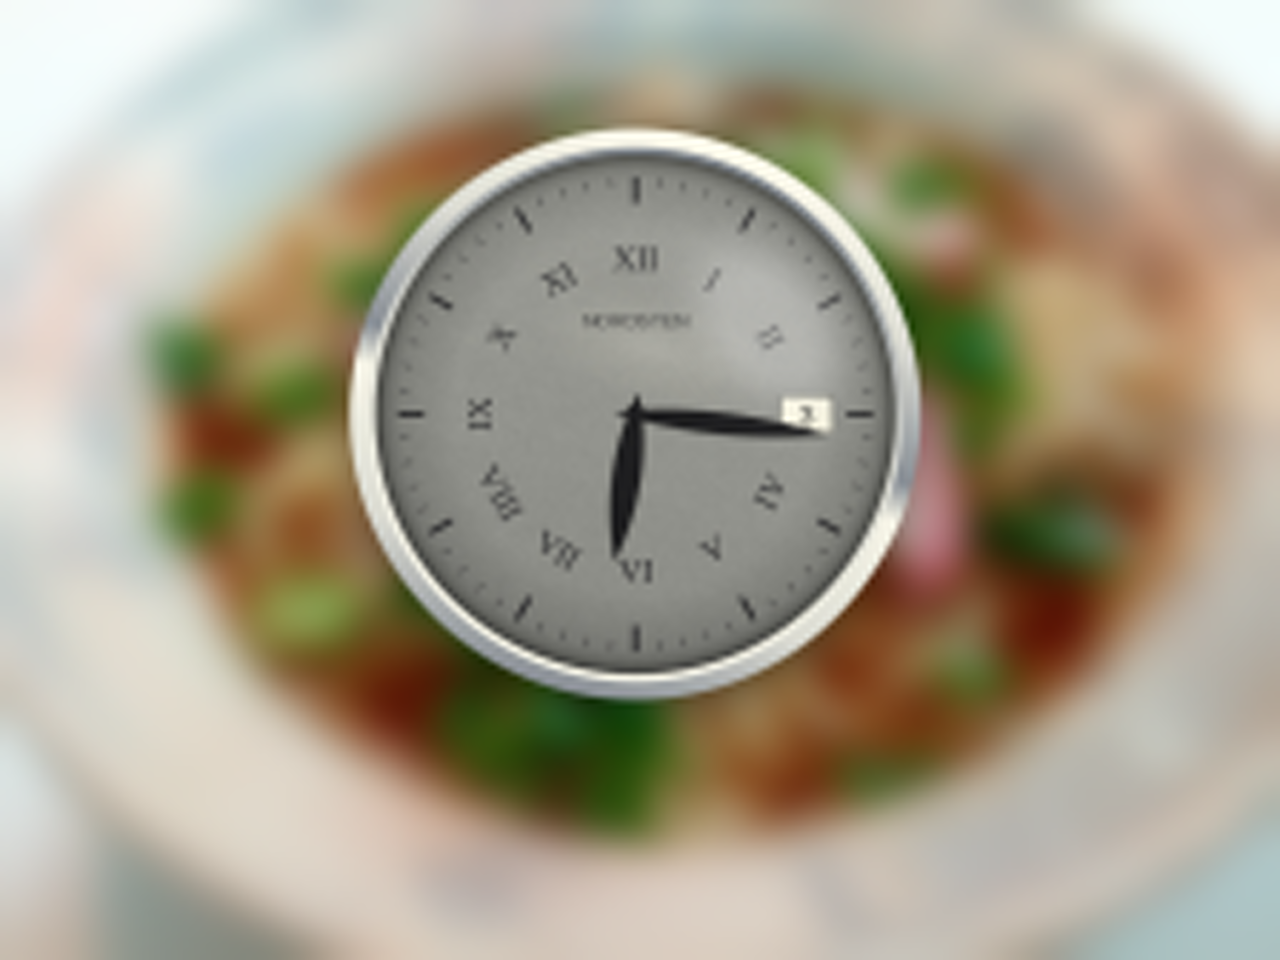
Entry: 6 h 16 min
